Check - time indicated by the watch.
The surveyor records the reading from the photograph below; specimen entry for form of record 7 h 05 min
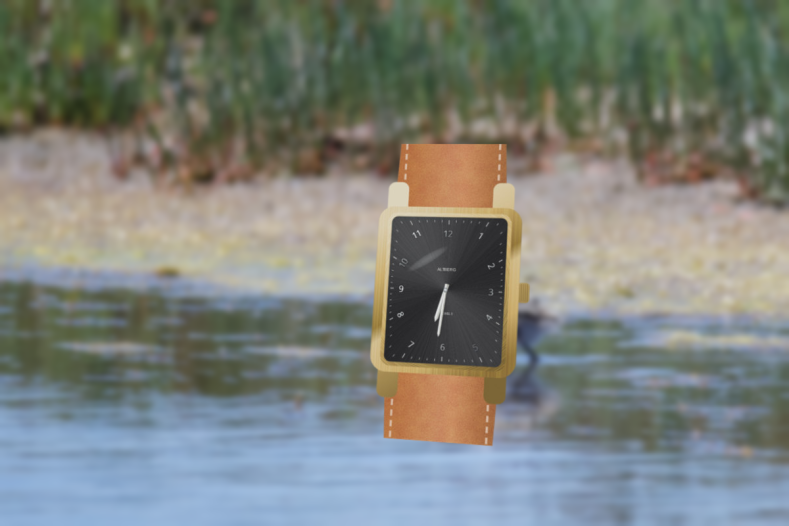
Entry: 6 h 31 min
